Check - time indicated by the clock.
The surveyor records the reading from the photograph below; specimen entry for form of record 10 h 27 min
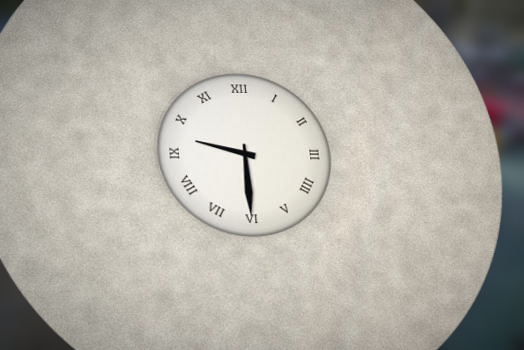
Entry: 9 h 30 min
